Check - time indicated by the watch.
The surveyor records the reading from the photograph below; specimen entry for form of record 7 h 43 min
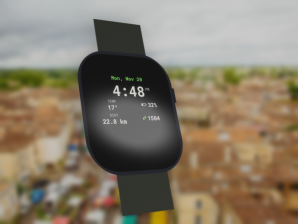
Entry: 4 h 48 min
